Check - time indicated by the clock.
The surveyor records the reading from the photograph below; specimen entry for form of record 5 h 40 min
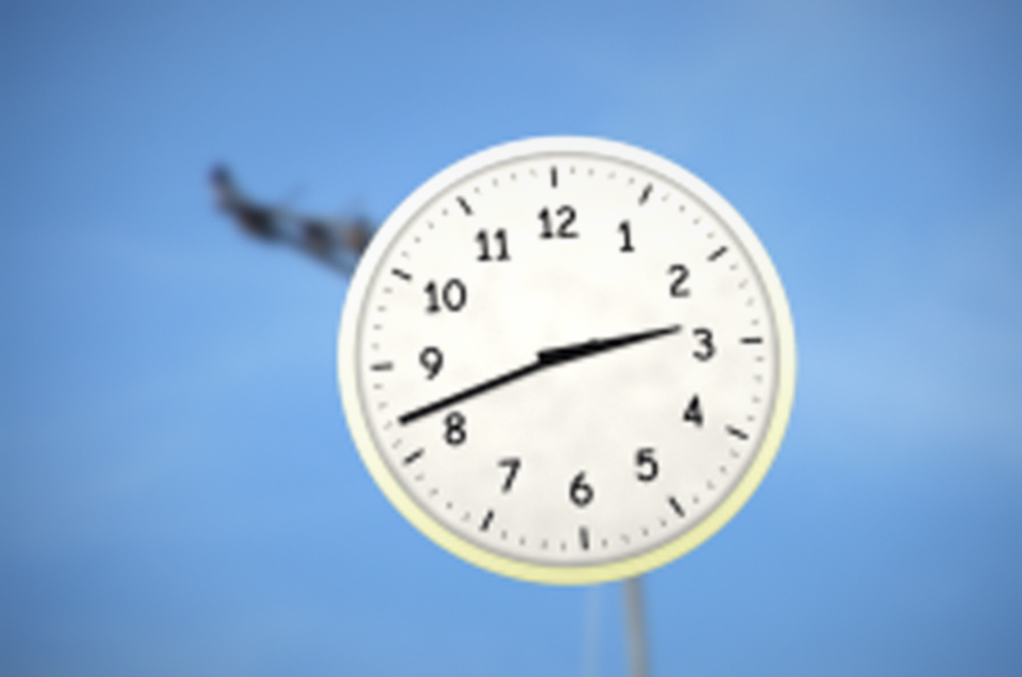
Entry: 2 h 42 min
